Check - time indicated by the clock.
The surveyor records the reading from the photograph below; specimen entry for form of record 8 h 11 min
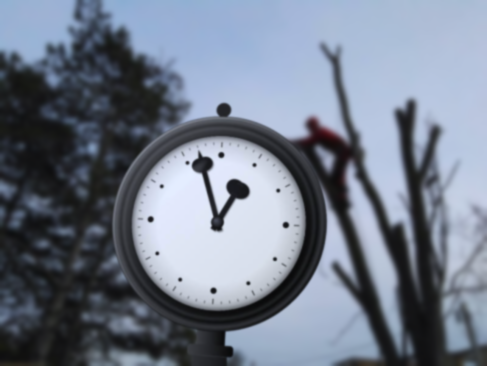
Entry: 12 h 57 min
